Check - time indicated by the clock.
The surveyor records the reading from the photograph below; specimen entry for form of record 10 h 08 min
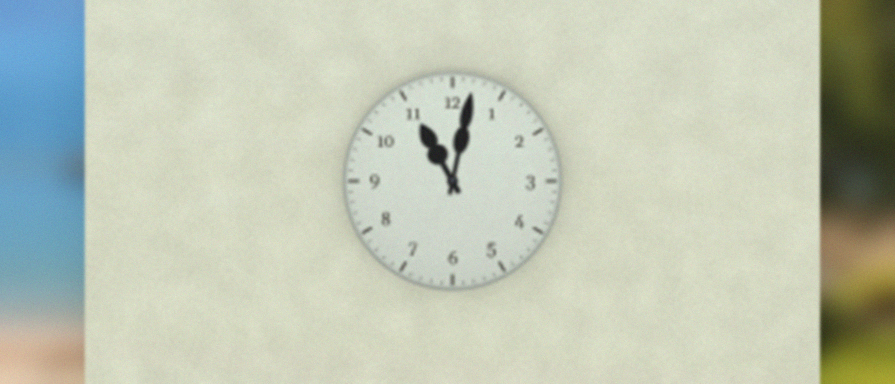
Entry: 11 h 02 min
